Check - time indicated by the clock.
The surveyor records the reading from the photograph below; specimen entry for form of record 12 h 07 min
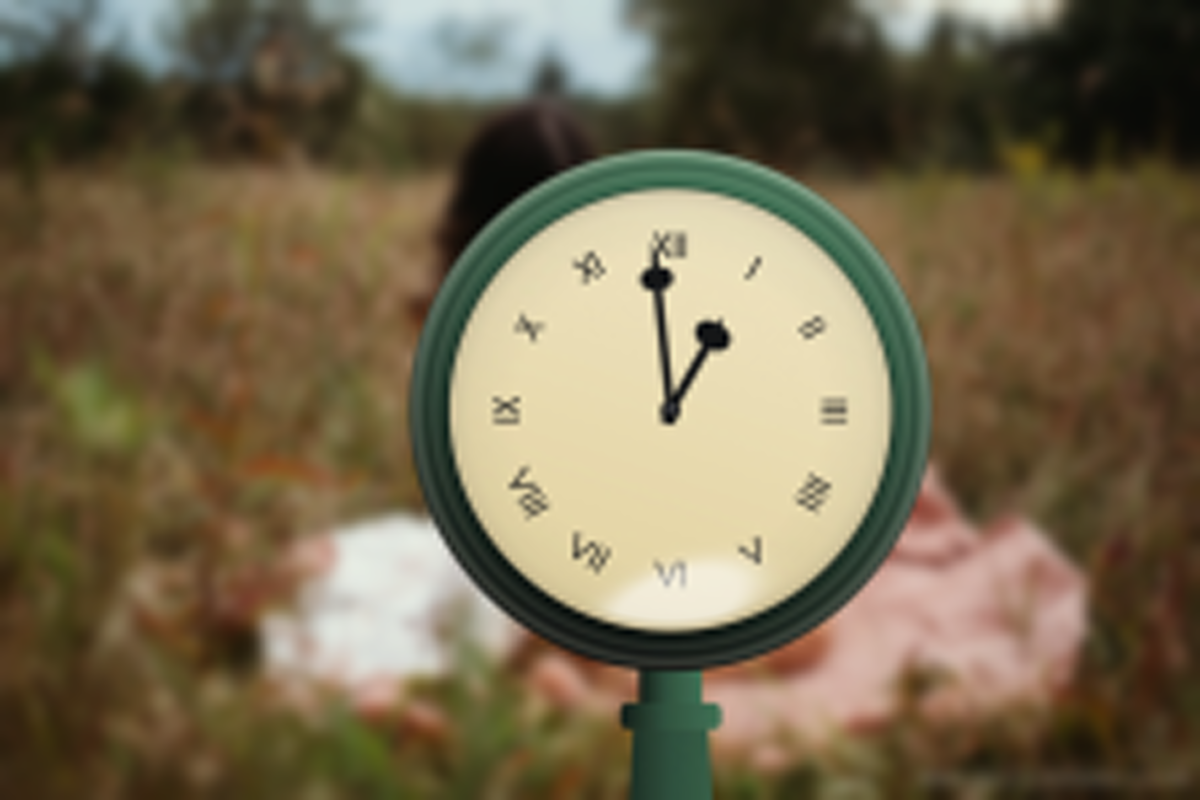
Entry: 12 h 59 min
